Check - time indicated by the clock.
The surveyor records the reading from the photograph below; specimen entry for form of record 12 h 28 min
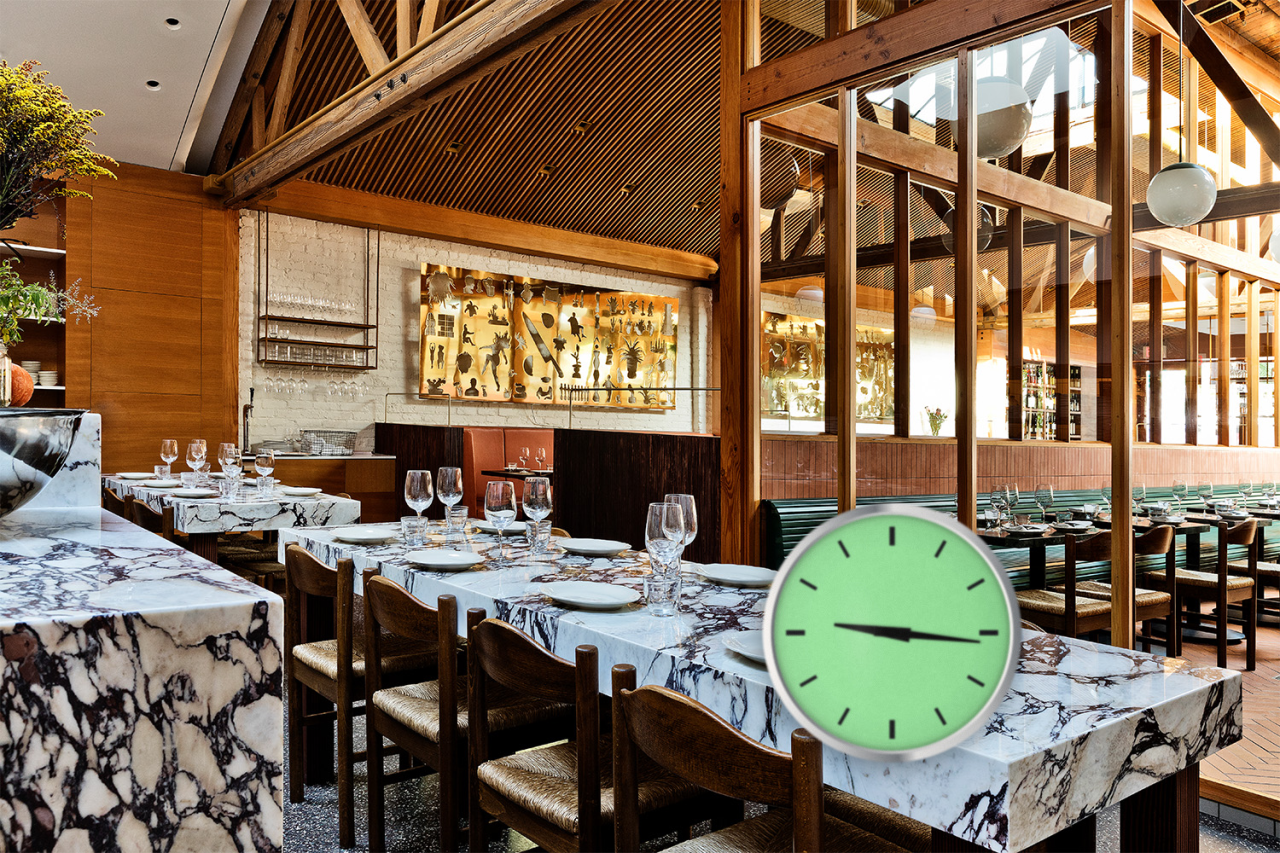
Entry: 9 h 16 min
